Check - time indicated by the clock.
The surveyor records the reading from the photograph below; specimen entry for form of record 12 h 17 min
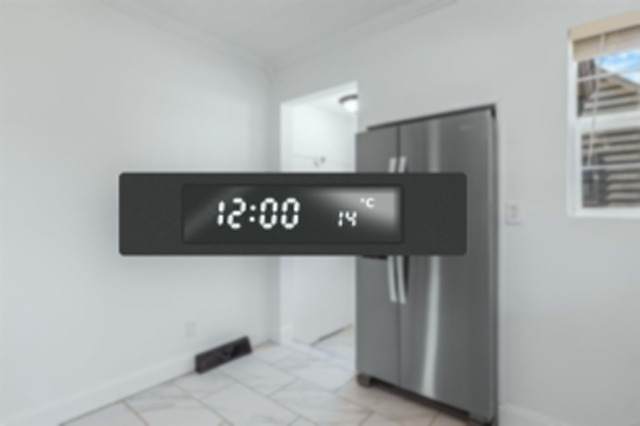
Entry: 12 h 00 min
